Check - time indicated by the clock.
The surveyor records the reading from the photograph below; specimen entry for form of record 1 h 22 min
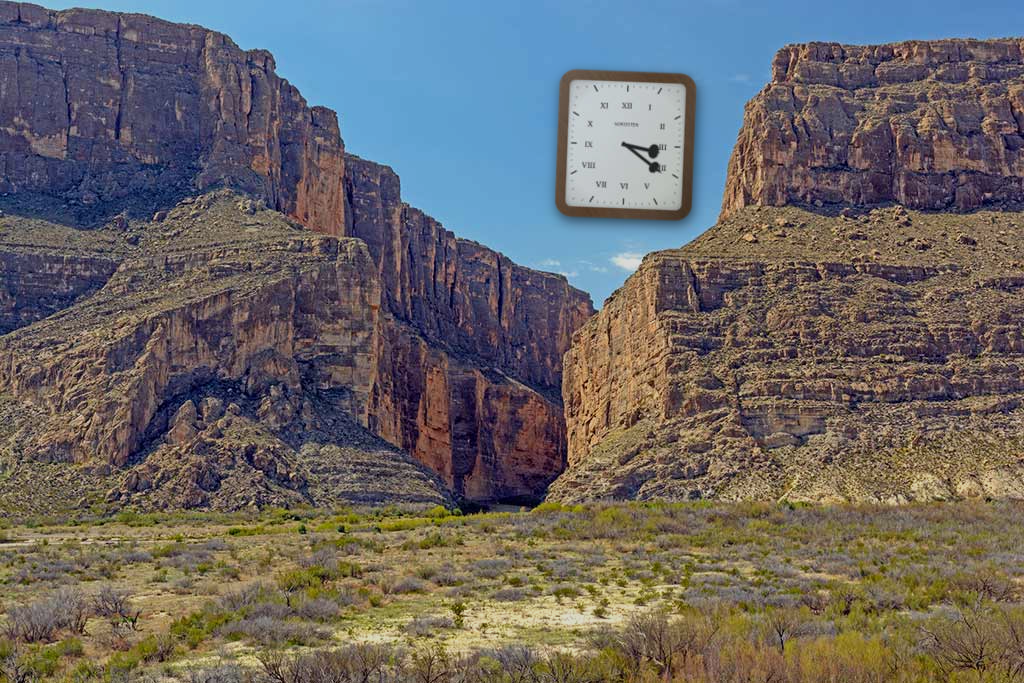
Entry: 3 h 21 min
